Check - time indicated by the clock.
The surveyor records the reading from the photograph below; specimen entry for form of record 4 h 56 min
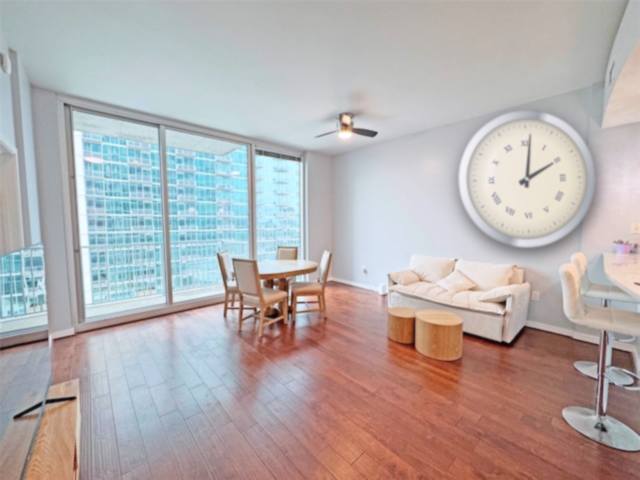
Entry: 2 h 01 min
